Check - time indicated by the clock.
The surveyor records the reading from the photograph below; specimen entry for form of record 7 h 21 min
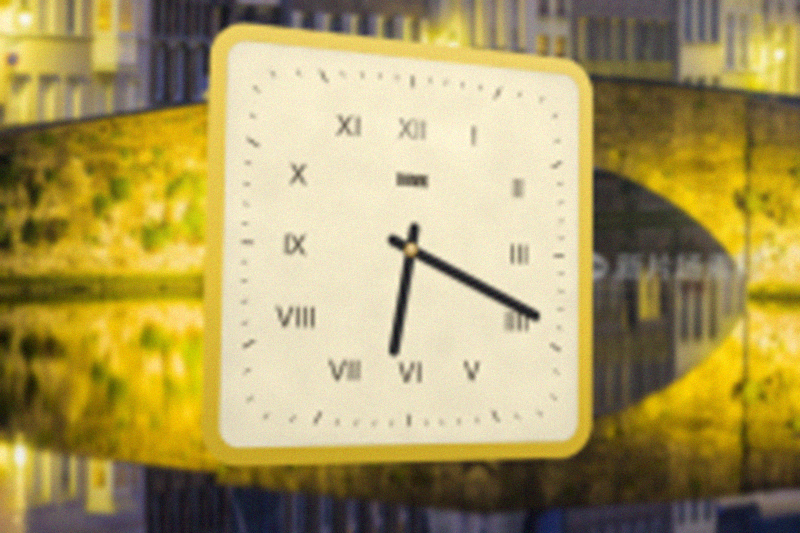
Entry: 6 h 19 min
